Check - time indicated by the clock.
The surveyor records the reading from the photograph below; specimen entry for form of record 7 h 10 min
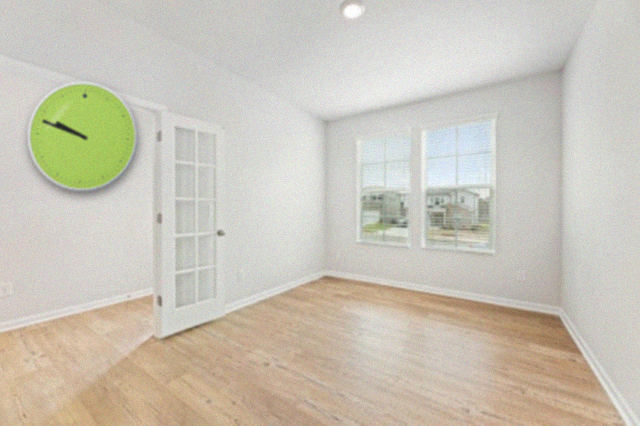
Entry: 9 h 48 min
